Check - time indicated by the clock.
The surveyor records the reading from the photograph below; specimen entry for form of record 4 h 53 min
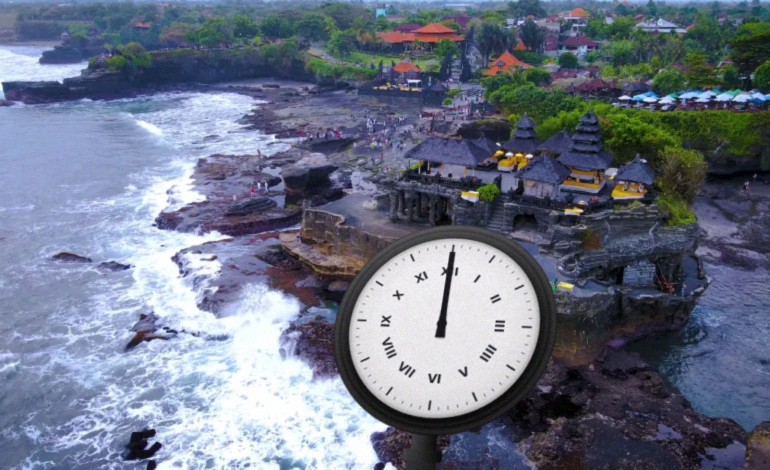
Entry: 12 h 00 min
